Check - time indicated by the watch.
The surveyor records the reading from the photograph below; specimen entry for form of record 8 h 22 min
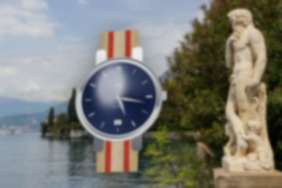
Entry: 5 h 17 min
